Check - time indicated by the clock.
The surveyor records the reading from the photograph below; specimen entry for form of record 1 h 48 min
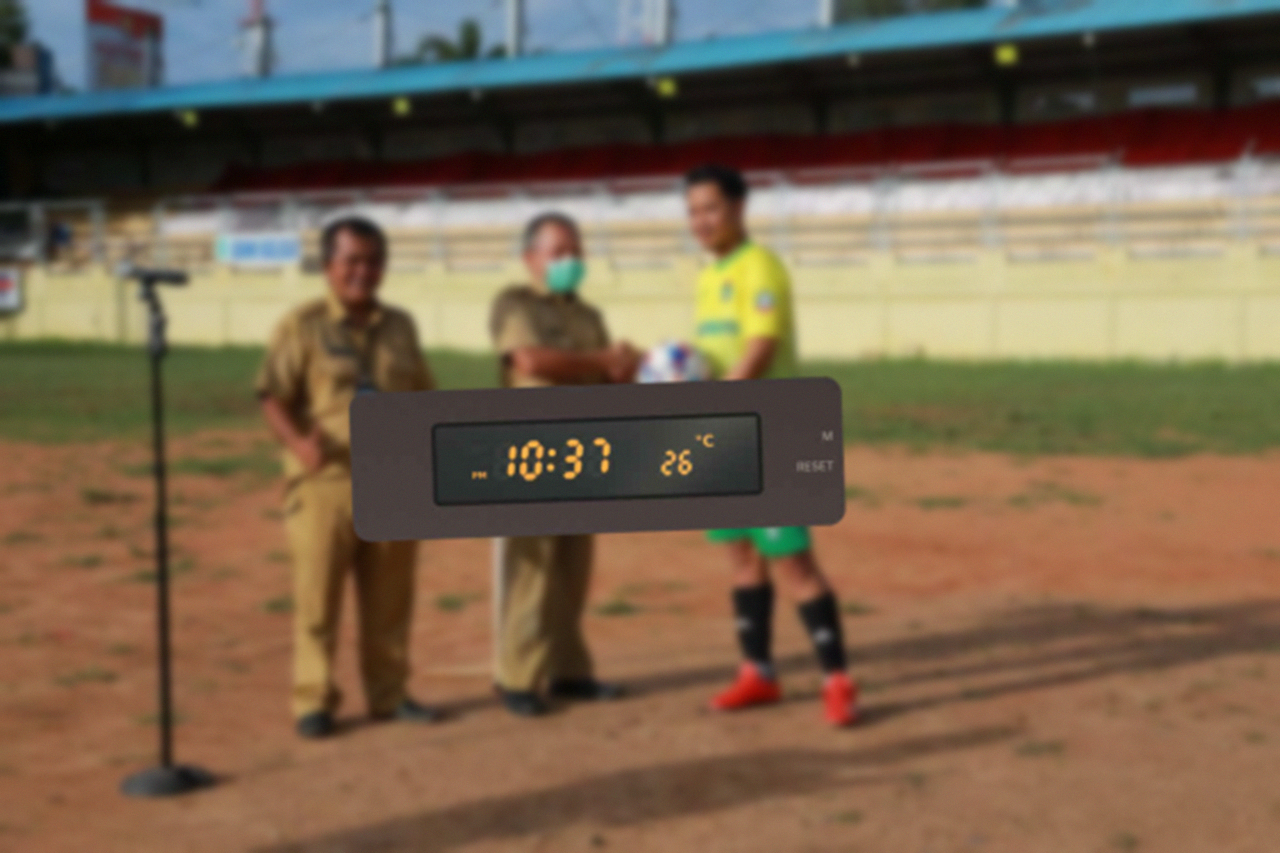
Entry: 10 h 37 min
